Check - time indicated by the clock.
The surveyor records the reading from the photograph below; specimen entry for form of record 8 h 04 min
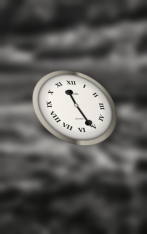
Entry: 11 h 26 min
